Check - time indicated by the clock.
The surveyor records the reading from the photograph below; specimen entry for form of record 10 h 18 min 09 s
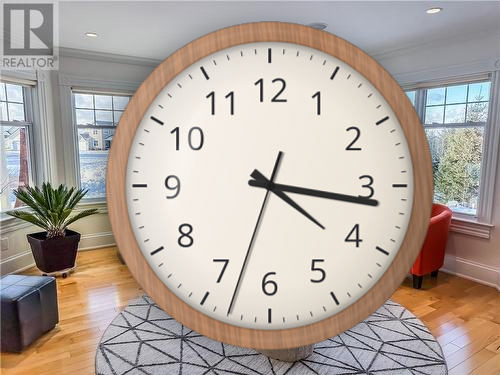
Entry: 4 h 16 min 33 s
